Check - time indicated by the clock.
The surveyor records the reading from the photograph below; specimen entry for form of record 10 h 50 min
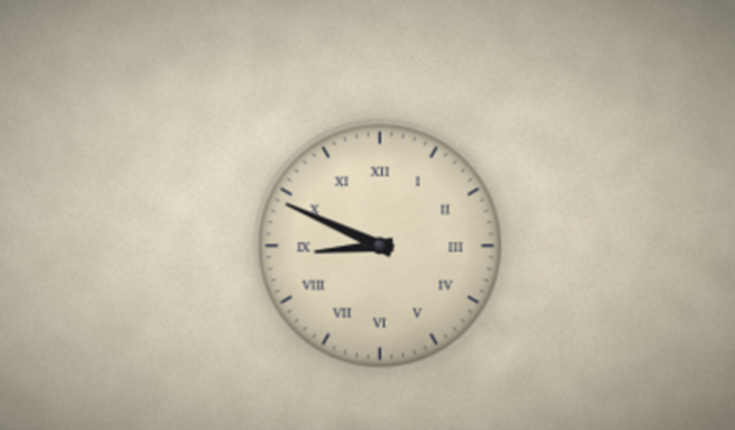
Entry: 8 h 49 min
